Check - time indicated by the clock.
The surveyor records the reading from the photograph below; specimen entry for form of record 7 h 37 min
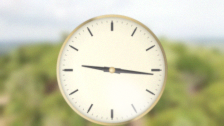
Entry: 9 h 16 min
